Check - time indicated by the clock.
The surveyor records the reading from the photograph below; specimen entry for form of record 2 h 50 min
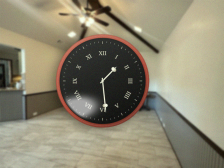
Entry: 1 h 29 min
